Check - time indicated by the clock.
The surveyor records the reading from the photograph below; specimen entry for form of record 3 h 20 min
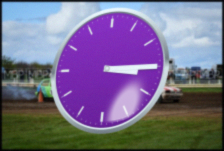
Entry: 3 h 15 min
